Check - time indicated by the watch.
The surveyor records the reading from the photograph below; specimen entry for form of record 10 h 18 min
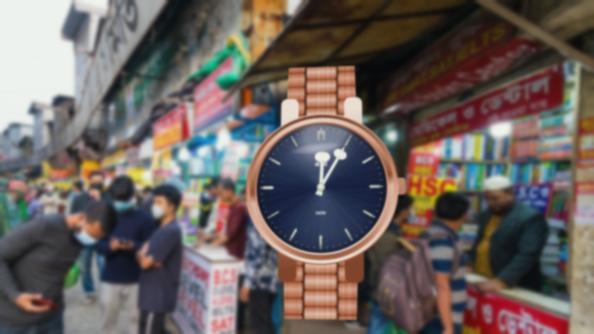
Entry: 12 h 05 min
